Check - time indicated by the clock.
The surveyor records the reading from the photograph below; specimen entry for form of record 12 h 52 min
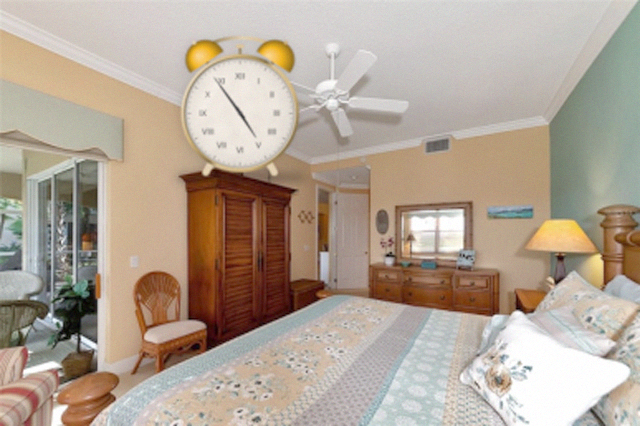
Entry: 4 h 54 min
